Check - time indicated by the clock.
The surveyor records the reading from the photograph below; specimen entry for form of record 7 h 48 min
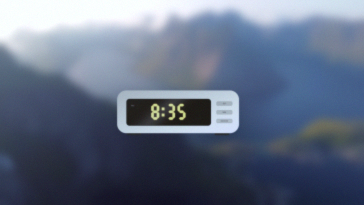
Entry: 8 h 35 min
